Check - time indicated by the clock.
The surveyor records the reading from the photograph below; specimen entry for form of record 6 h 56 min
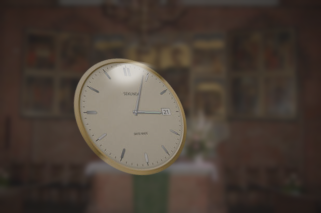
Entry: 3 h 04 min
